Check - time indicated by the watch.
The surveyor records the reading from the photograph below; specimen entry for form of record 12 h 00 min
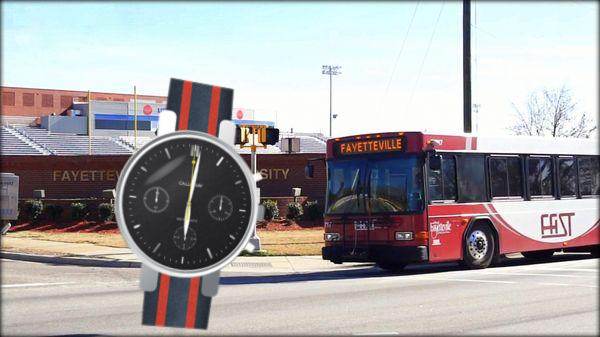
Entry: 6 h 01 min
